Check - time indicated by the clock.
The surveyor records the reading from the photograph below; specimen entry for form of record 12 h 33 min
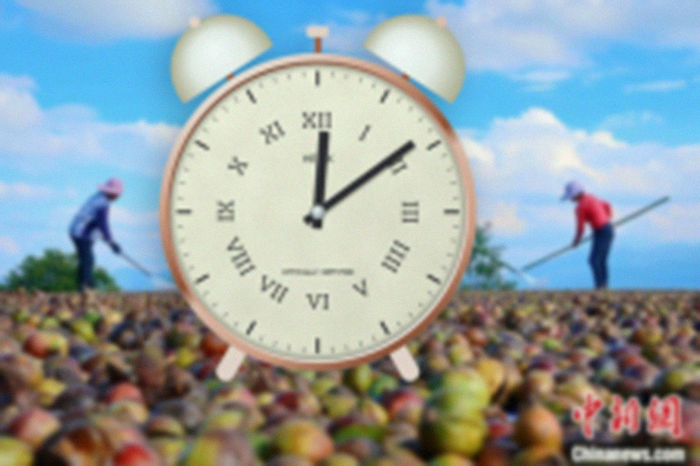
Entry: 12 h 09 min
